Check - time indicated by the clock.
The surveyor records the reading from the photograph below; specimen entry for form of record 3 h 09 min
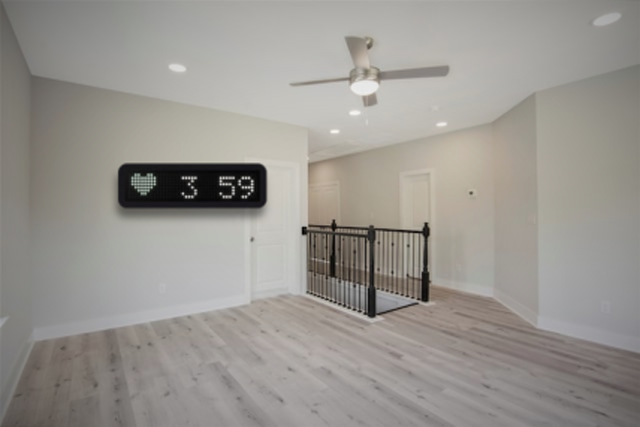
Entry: 3 h 59 min
